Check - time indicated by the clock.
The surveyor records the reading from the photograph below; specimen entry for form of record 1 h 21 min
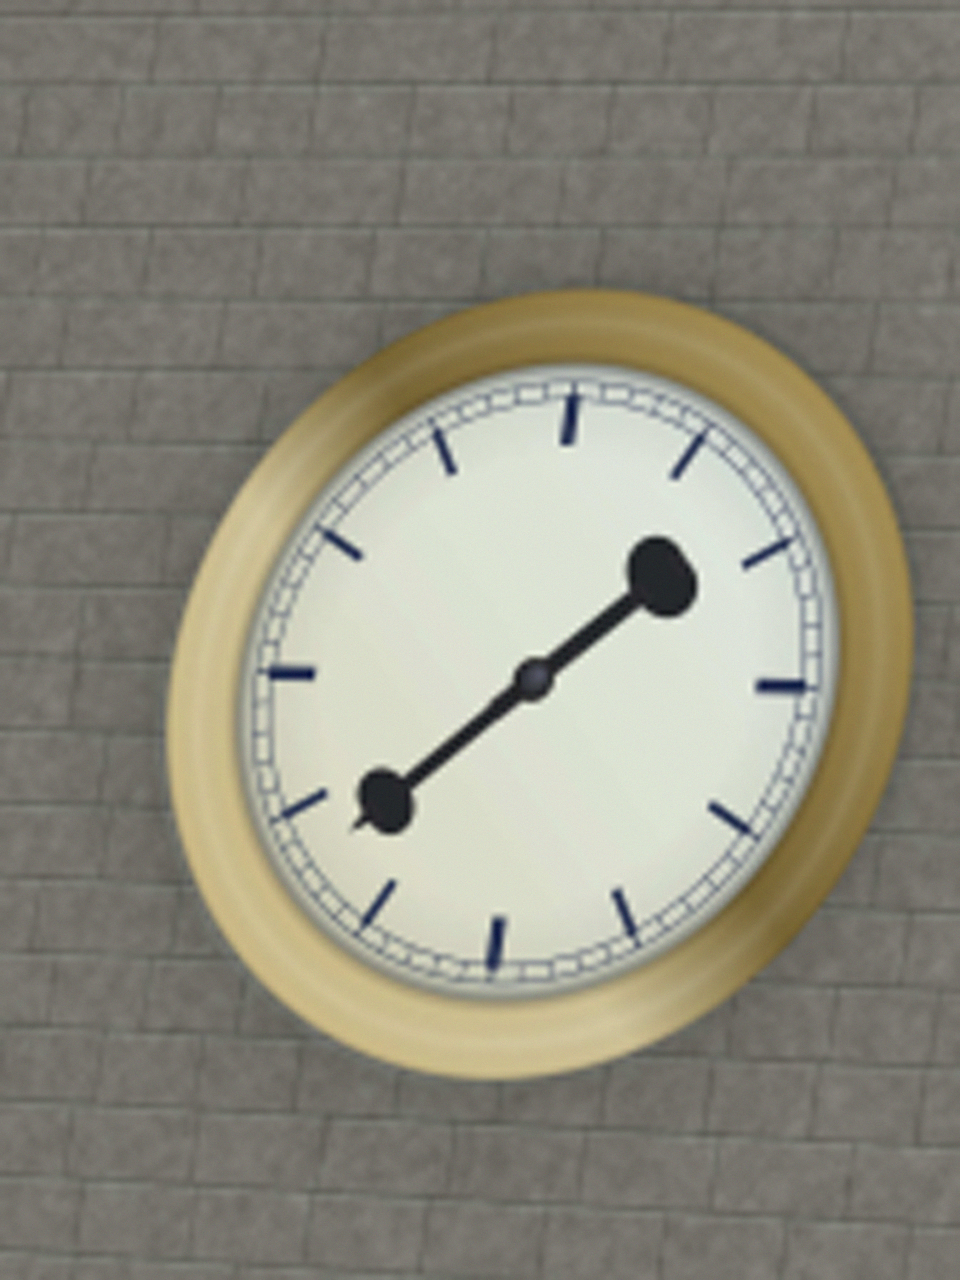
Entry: 1 h 38 min
